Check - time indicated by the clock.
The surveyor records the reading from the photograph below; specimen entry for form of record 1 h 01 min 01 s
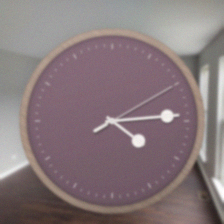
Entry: 4 h 14 min 10 s
